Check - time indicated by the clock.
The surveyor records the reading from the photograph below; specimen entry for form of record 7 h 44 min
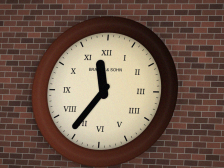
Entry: 11 h 36 min
